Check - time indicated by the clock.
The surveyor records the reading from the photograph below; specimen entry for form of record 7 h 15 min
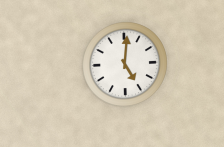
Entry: 5 h 01 min
